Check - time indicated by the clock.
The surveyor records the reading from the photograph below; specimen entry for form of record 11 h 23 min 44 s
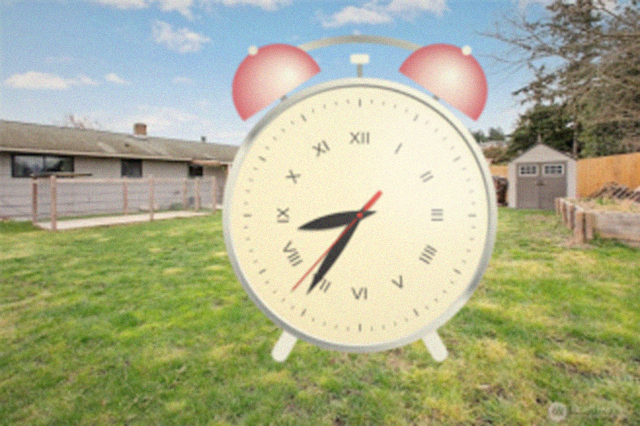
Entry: 8 h 35 min 37 s
